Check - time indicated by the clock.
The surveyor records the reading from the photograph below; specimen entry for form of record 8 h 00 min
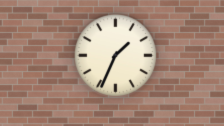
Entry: 1 h 34 min
